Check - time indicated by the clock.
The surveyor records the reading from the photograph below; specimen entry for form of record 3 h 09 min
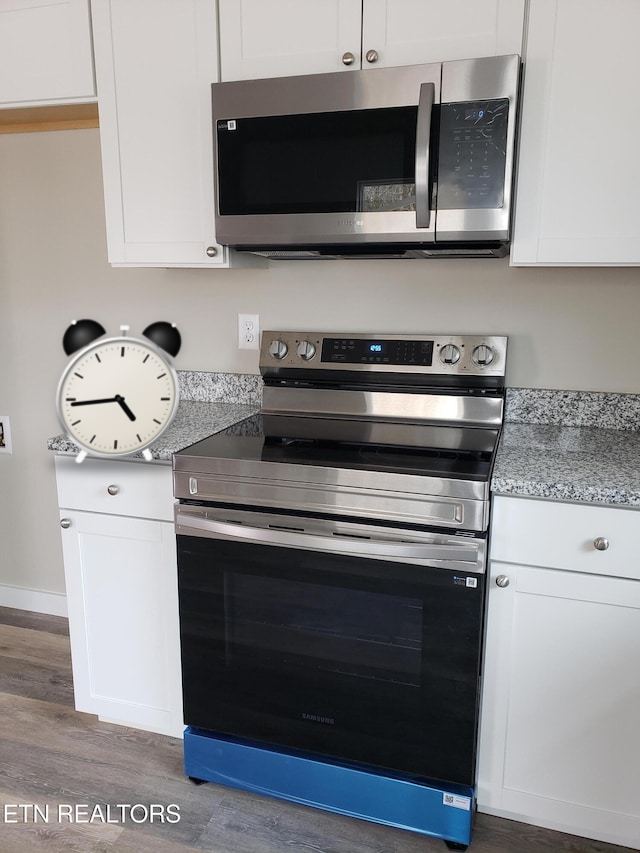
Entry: 4 h 44 min
